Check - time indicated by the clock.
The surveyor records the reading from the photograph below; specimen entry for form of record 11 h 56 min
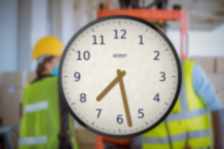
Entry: 7 h 28 min
